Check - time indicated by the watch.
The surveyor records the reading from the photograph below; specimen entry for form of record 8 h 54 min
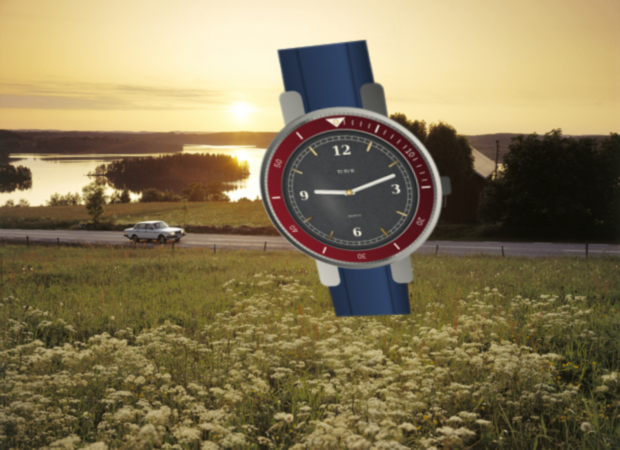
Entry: 9 h 12 min
